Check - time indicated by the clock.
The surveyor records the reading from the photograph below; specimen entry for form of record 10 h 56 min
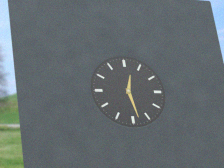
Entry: 12 h 28 min
